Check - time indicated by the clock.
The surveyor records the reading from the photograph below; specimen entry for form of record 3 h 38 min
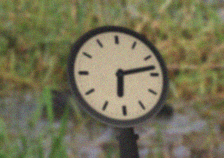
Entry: 6 h 13 min
